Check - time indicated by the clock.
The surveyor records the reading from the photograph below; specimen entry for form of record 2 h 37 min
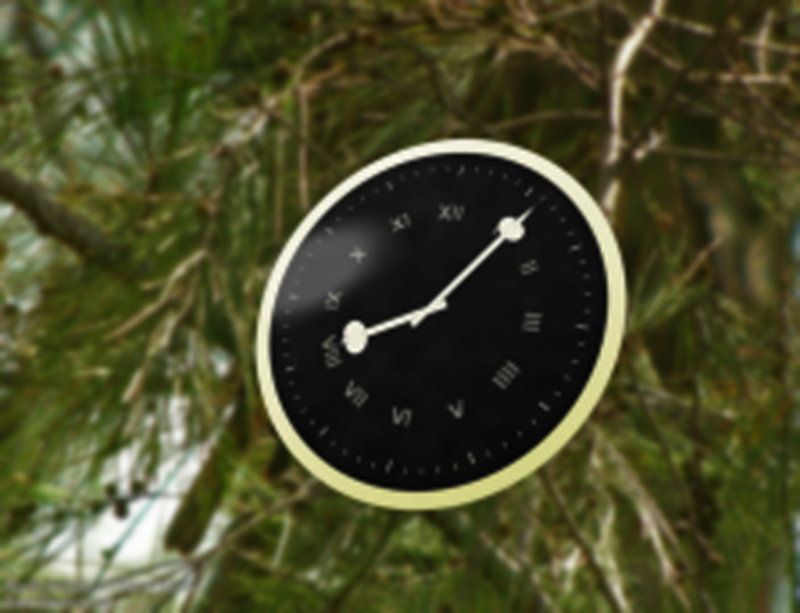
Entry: 8 h 06 min
